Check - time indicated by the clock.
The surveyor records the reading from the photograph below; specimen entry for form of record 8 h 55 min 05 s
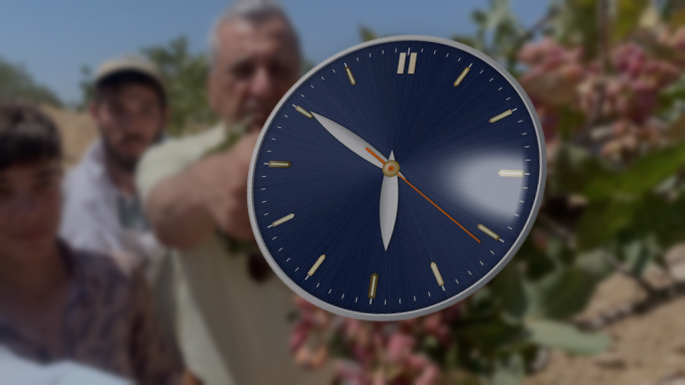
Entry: 5 h 50 min 21 s
